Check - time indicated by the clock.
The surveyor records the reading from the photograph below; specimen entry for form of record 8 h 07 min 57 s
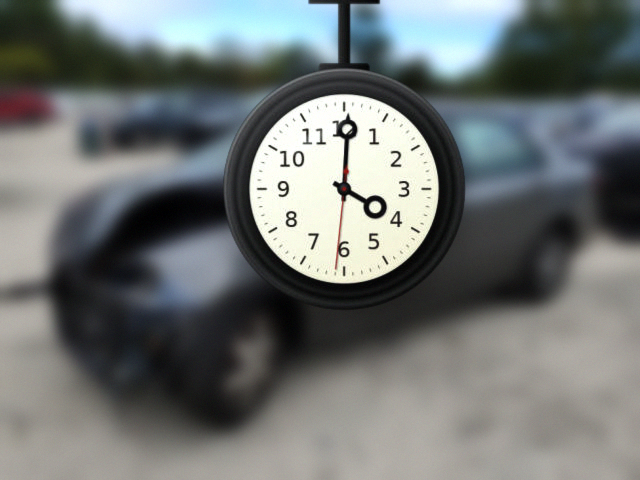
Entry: 4 h 00 min 31 s
